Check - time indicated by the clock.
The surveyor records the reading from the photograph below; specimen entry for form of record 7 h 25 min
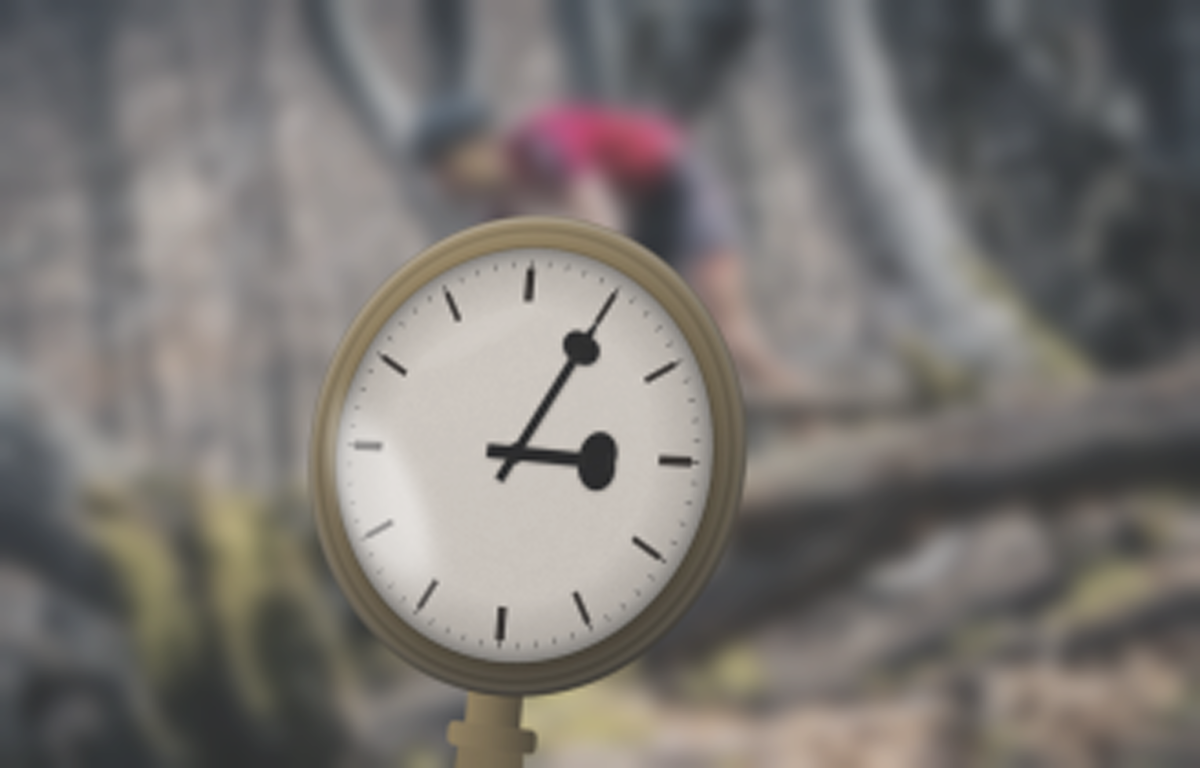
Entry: 3 h 05 min
